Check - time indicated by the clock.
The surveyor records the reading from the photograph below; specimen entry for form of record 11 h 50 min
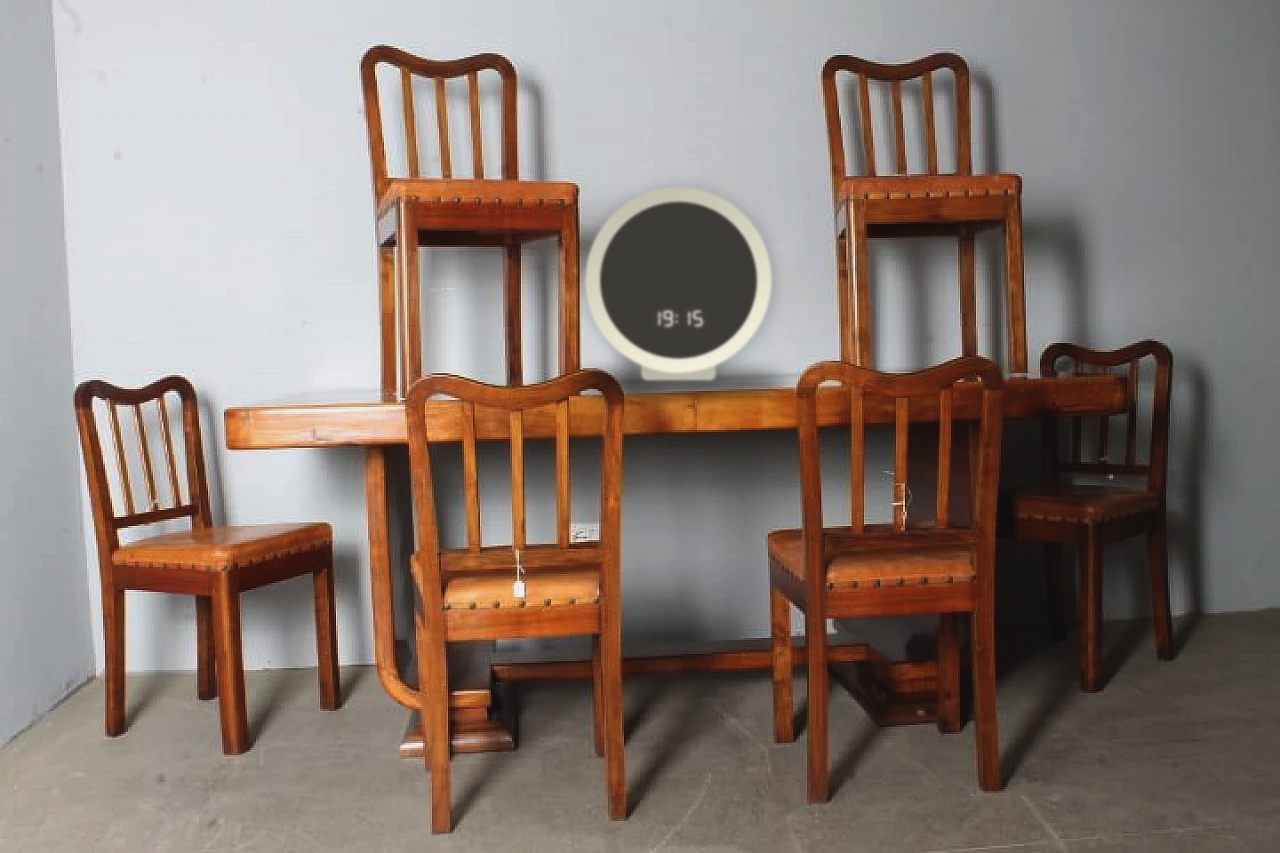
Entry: 19 h 15 min
